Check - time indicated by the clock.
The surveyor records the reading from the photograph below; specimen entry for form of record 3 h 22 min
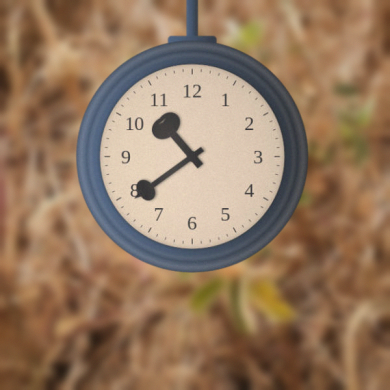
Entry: 10 h 39 min
